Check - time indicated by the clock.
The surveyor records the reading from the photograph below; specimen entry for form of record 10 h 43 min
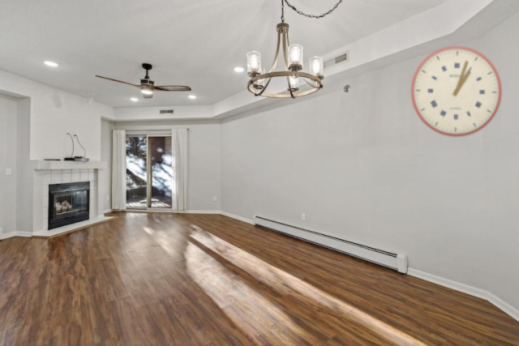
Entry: 1 h 03 min
